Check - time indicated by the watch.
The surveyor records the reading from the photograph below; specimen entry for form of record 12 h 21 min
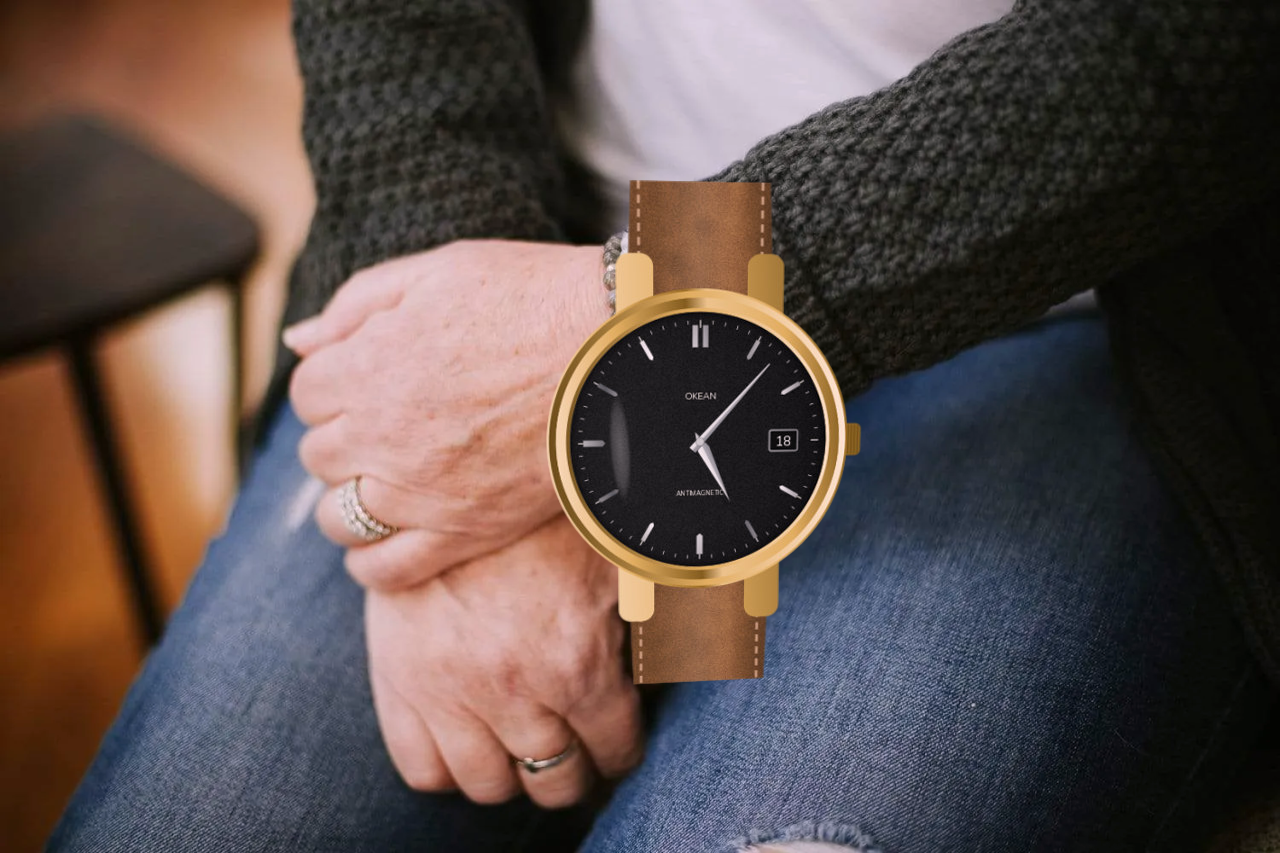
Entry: 5 h 07 min
